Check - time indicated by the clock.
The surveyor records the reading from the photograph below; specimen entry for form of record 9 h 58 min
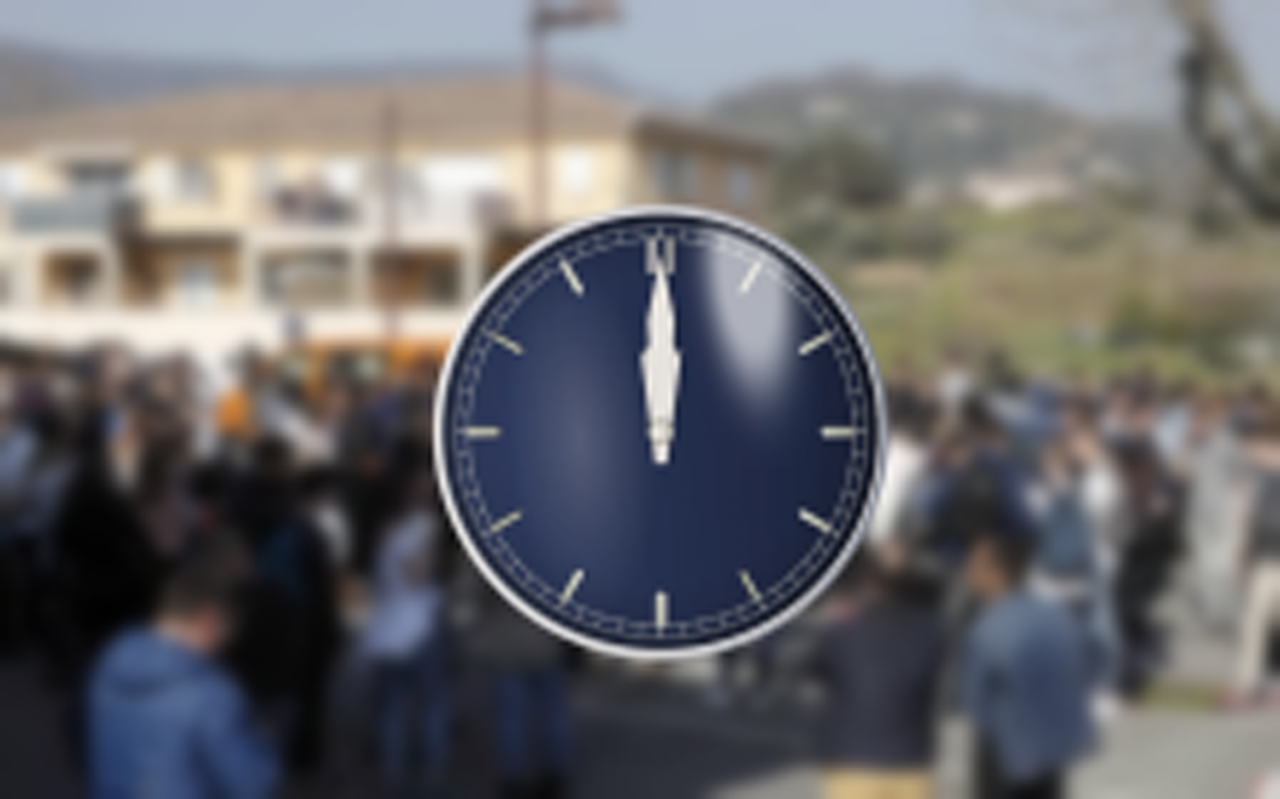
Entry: 12 h 00 min
